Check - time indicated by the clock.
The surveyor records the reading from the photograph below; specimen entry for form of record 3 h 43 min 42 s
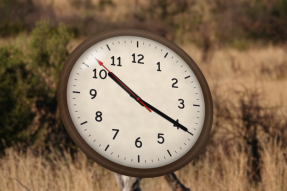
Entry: 10 h 19 min 52 s
